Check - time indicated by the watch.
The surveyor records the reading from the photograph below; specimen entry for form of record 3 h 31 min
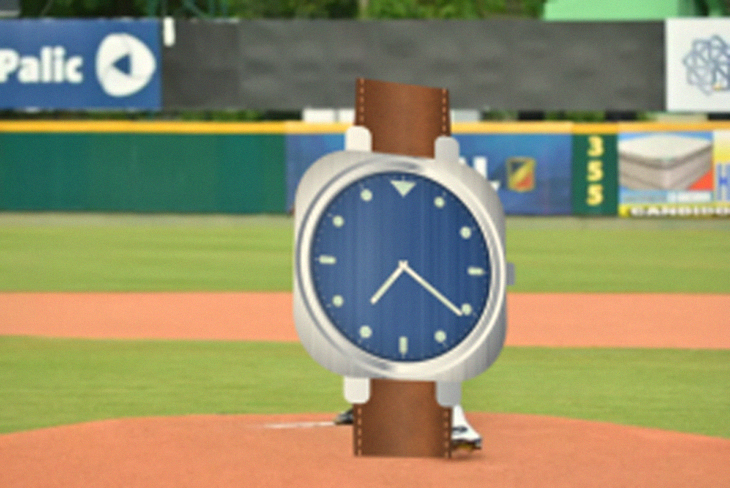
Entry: 7 h 21 min
